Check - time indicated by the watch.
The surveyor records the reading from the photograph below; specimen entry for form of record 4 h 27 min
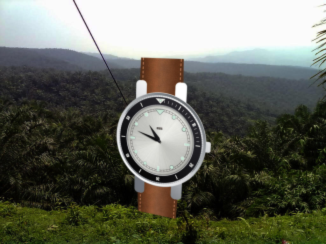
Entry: 10 h 48 min
